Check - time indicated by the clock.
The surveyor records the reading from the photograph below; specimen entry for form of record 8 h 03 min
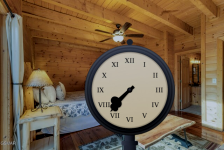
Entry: 7 h 37 min
